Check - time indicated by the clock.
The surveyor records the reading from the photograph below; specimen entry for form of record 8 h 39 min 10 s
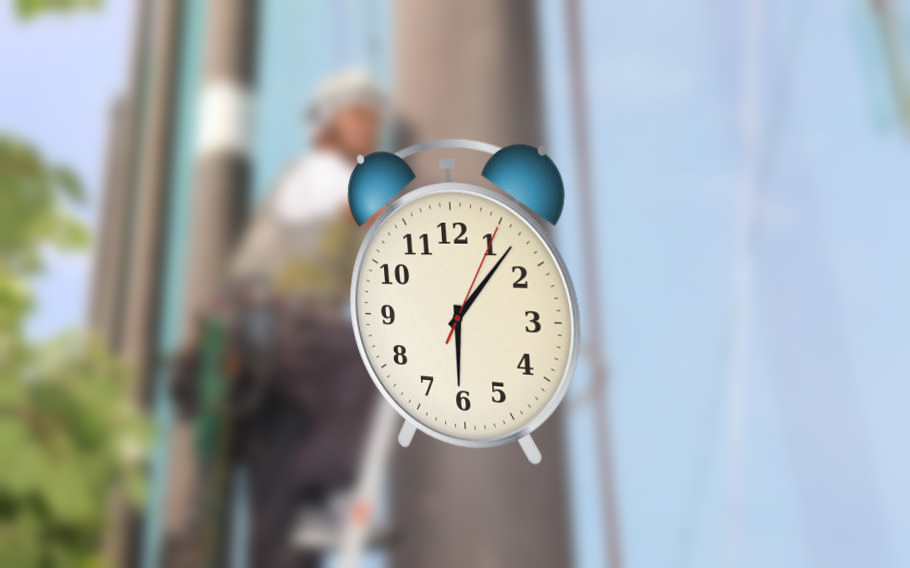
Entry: 6 h 07 min 05 s
